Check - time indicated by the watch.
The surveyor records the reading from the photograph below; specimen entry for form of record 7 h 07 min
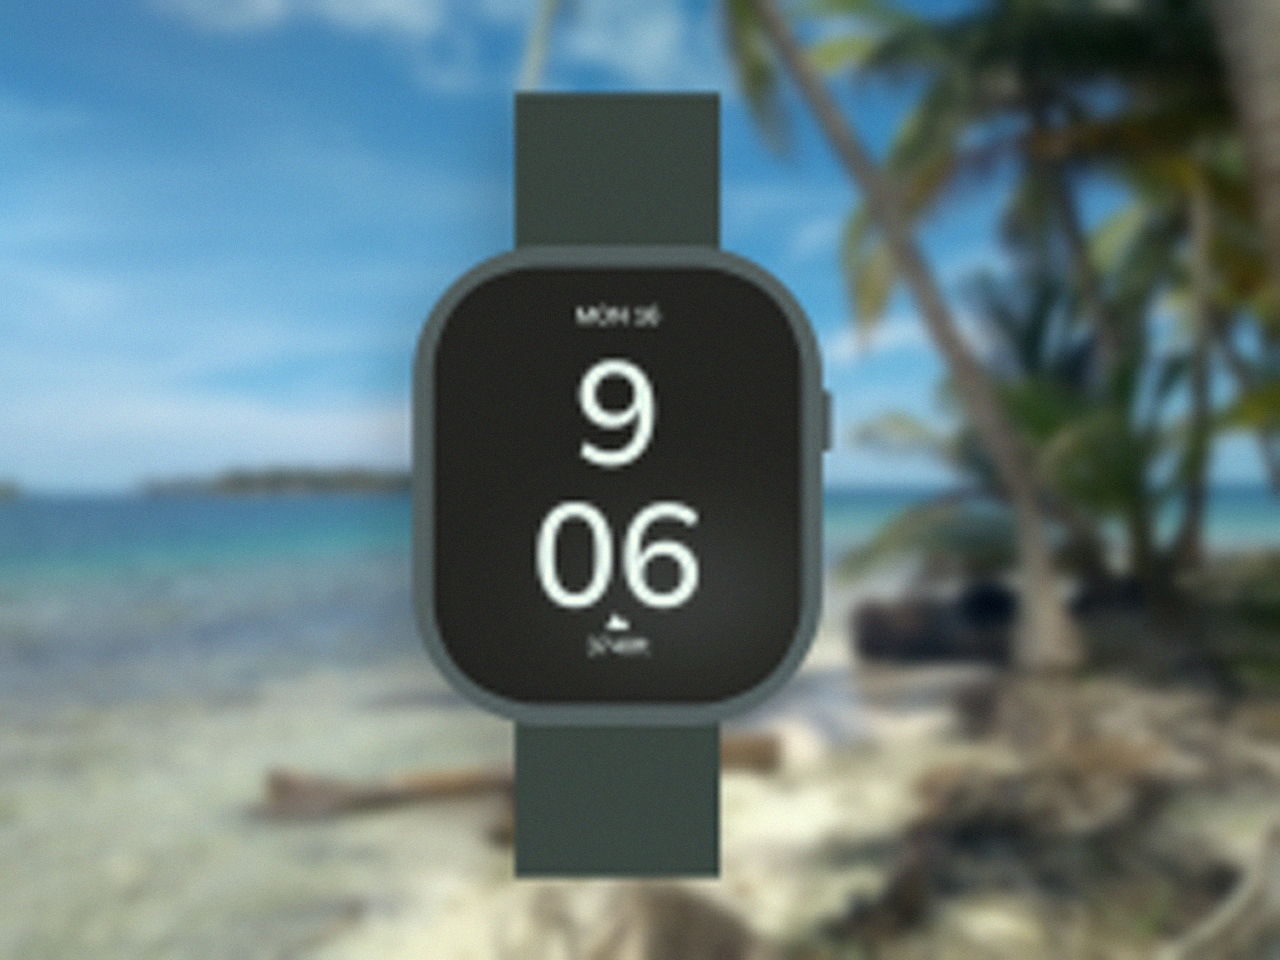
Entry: 9 h 06 min
